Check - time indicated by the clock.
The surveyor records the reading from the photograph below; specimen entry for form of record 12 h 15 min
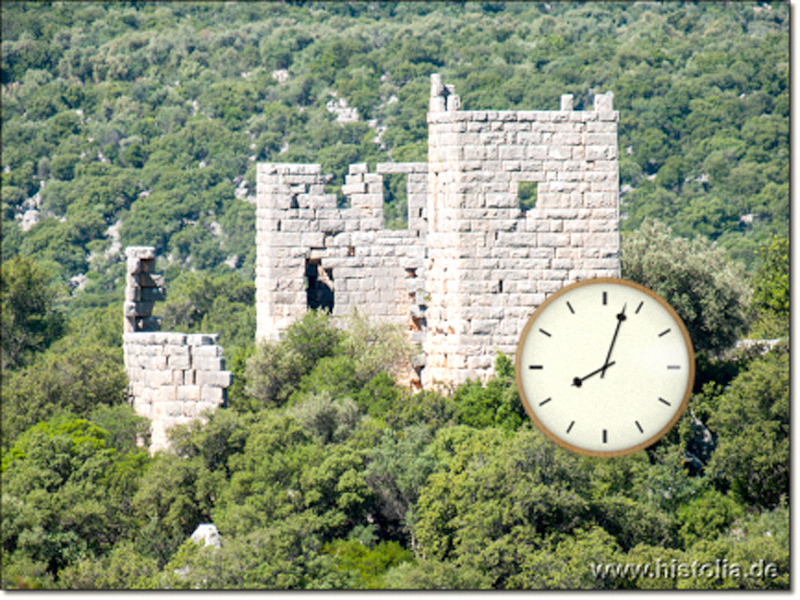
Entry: 8 h 03 min
